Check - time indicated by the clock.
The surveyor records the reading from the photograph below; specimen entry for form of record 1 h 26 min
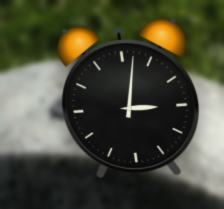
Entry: 3 h 02 min
